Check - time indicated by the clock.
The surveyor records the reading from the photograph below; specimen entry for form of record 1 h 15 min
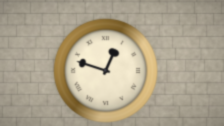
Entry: 12 h 48 min
